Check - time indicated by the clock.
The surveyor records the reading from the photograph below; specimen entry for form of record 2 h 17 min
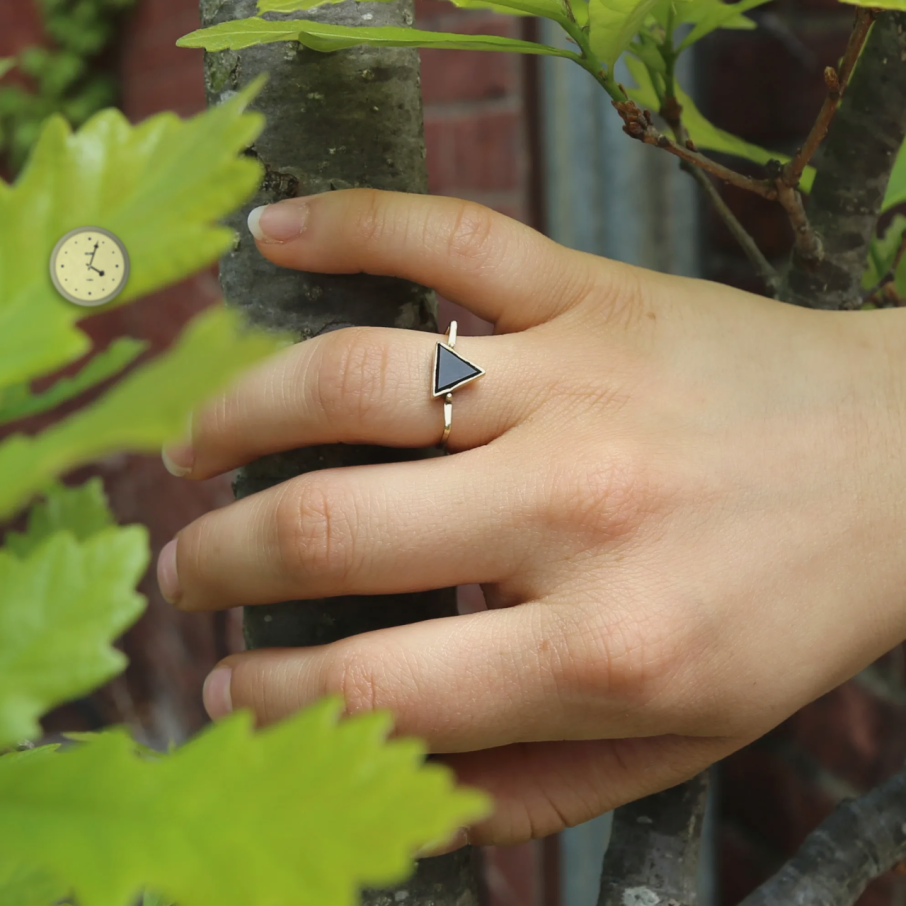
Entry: 4 h 03 min
